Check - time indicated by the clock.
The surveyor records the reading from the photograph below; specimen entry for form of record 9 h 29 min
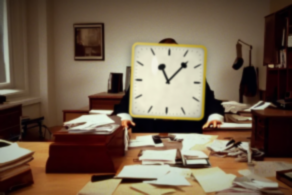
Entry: 11 h 07 min
